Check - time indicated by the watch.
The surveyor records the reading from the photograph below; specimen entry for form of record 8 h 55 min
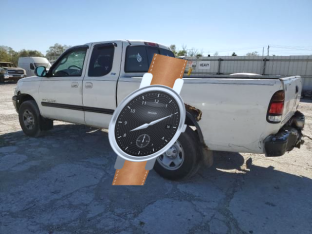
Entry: 8 h 10 min
